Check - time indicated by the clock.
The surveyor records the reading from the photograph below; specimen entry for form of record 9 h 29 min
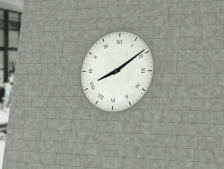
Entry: 8 h 09 min
